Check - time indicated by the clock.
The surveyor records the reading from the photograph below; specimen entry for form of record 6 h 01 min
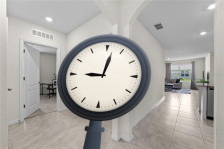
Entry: 9 h 02 min
